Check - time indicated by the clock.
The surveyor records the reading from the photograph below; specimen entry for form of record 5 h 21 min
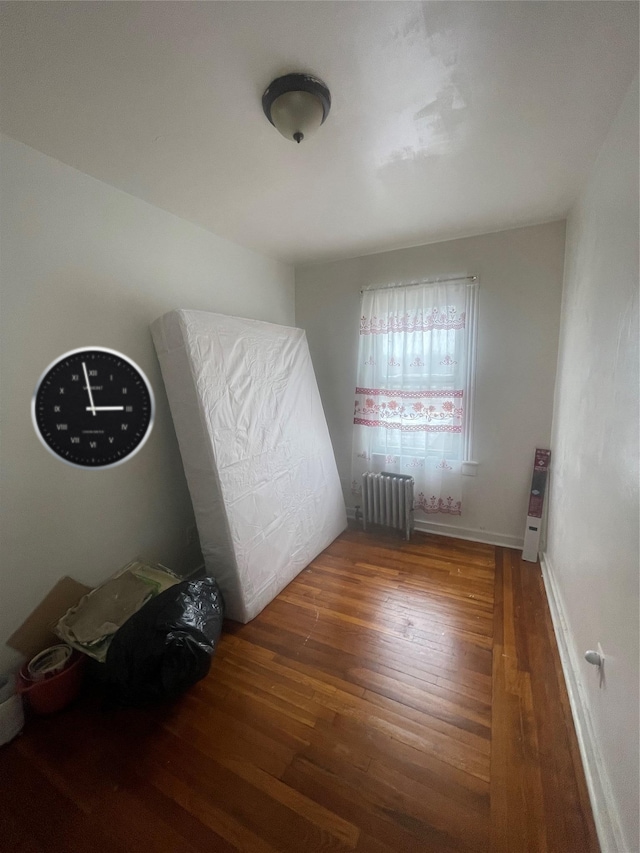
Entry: 2 h 58 min
